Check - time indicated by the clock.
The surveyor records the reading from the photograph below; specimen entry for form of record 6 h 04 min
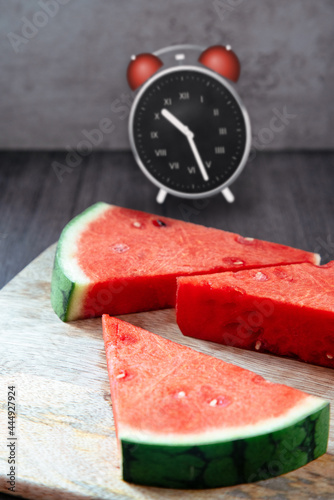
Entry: 10 h 27 min
